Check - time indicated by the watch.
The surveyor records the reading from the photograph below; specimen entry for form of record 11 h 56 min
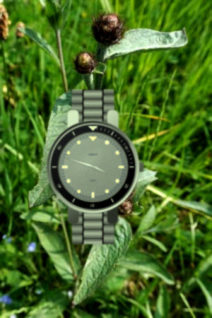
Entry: 3 h 48 min
